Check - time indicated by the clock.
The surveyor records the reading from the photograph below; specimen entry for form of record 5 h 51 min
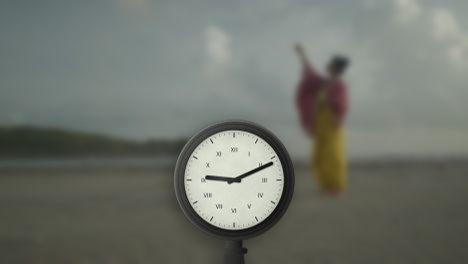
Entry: 9 h 11 min
